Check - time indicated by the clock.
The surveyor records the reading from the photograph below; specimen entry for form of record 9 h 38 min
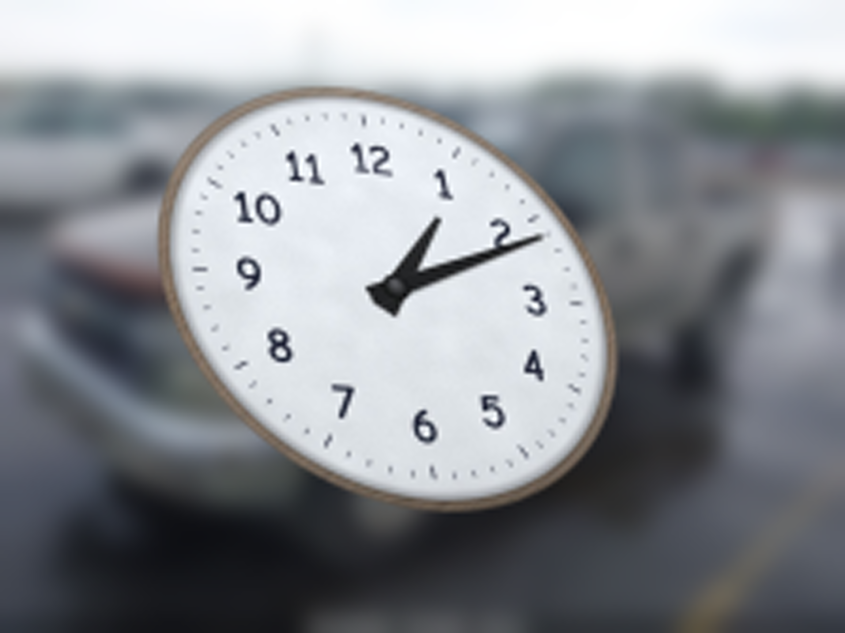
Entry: 1 h 11 min
